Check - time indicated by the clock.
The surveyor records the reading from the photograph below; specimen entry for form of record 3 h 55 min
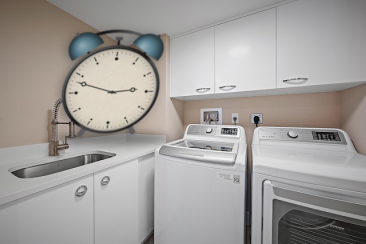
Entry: 2 h 48 min
